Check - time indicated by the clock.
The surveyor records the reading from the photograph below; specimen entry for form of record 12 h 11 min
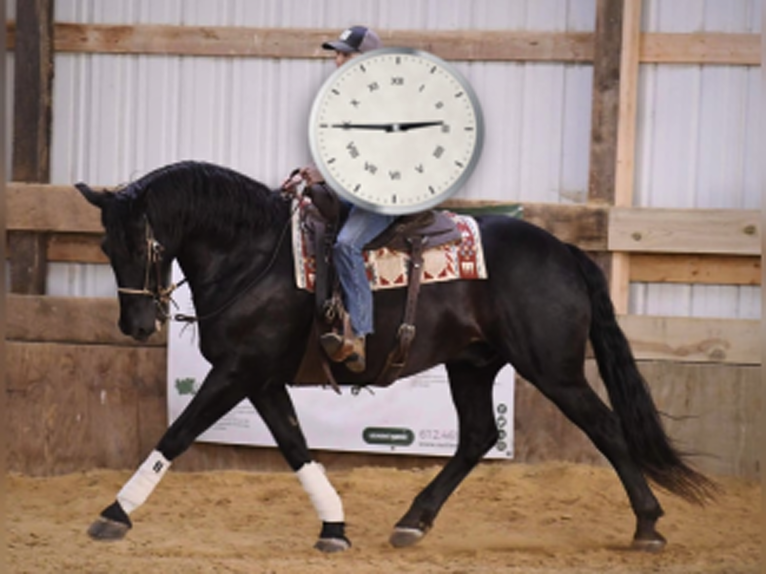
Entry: 2 h 45 min
